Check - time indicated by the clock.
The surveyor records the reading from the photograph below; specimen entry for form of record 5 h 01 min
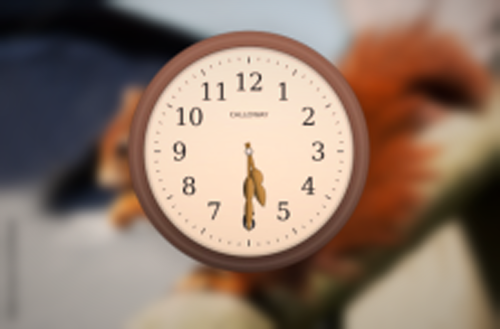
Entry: 5 h 30 min
